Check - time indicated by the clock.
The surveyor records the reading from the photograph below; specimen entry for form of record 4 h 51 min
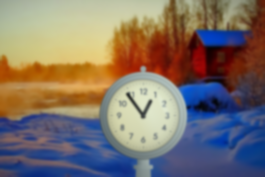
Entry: 12 h 54 min
